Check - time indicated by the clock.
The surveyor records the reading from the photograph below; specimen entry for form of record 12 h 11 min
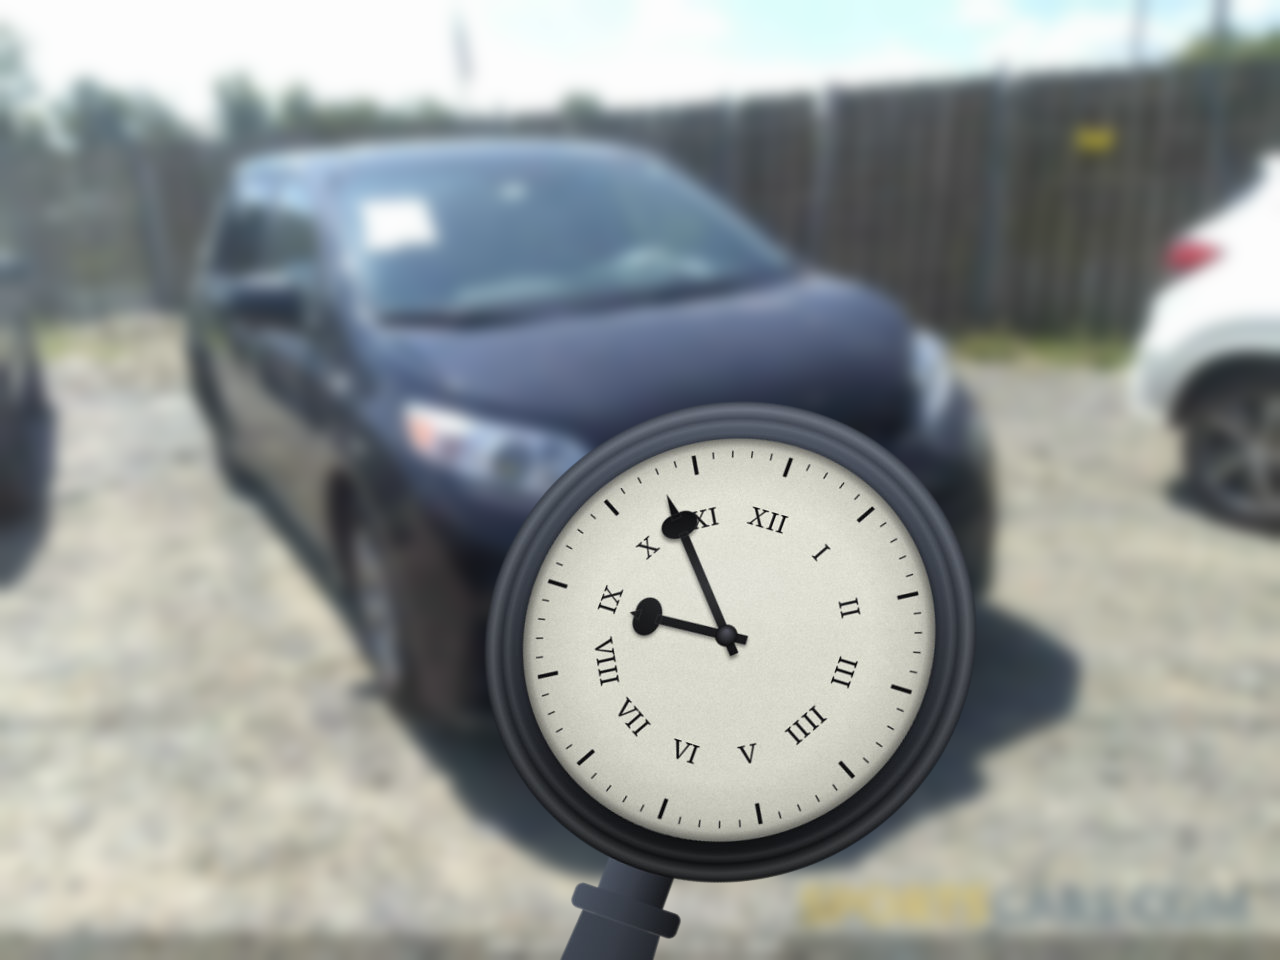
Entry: 8 h 53 min
